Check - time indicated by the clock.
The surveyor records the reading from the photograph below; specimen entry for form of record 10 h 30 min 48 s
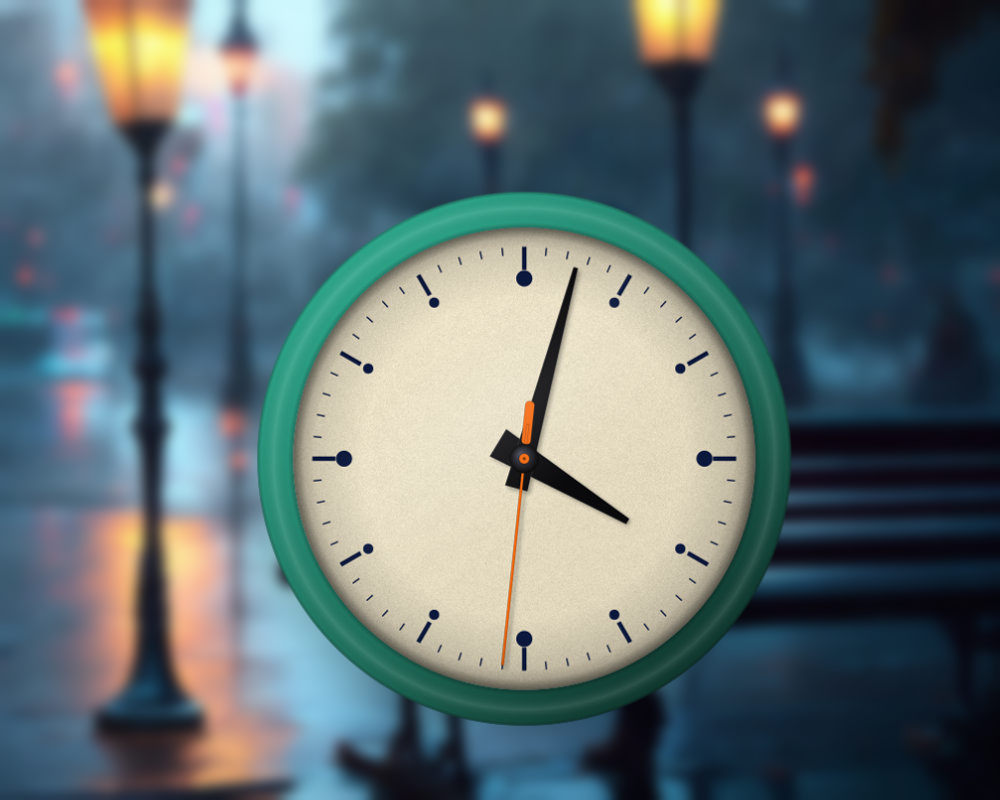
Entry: 4 h 02 min 31 s
